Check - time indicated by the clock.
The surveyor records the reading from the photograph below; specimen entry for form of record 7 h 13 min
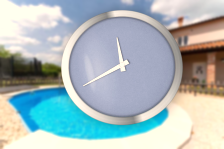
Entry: 11 h 40 min
